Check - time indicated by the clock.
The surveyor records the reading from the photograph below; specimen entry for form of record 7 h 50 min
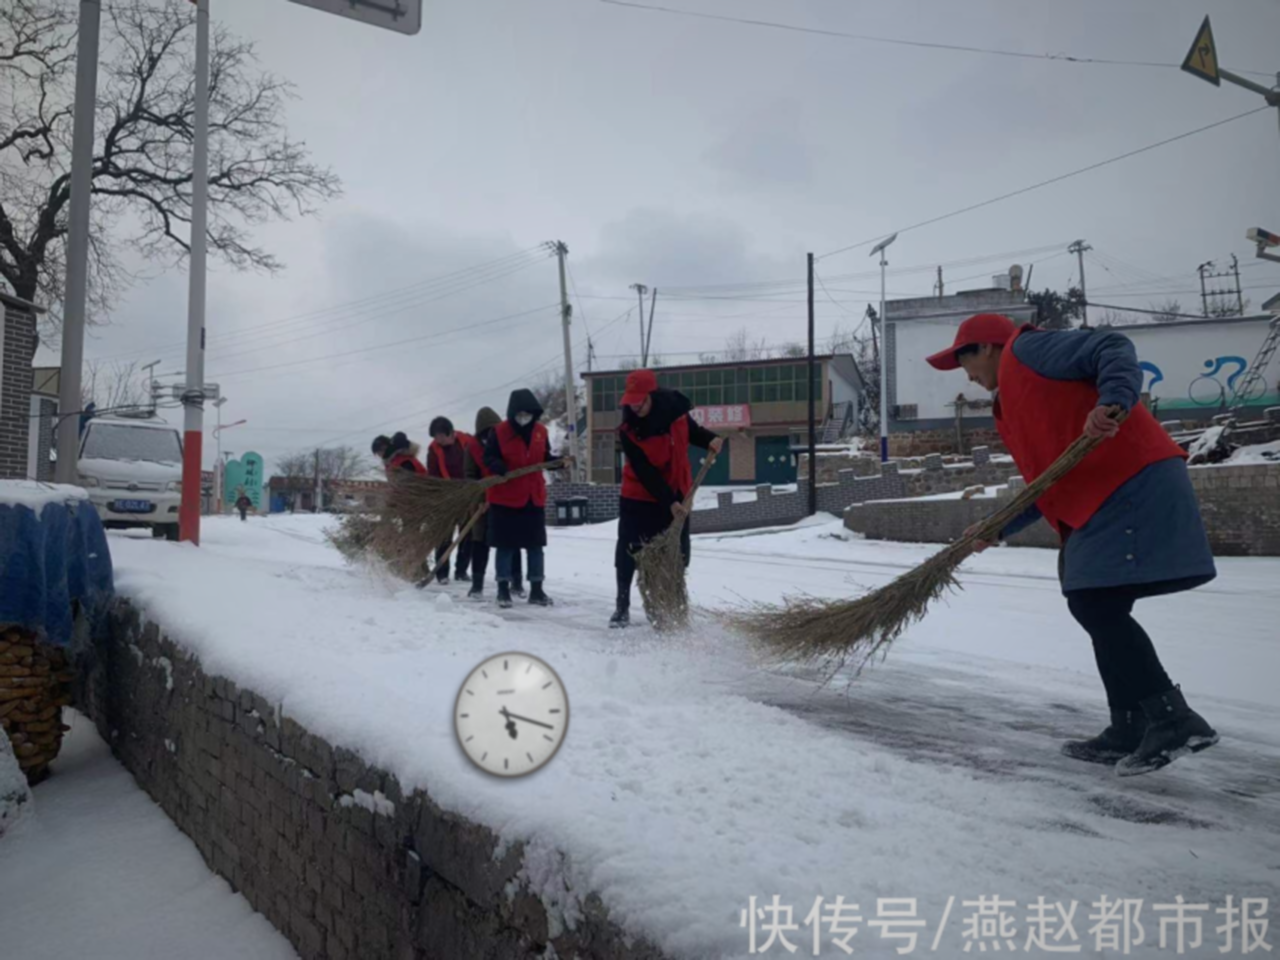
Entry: 5 h 18 min
